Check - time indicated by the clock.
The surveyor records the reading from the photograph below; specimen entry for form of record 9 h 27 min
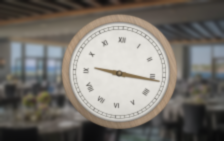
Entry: 9 h 16 min
